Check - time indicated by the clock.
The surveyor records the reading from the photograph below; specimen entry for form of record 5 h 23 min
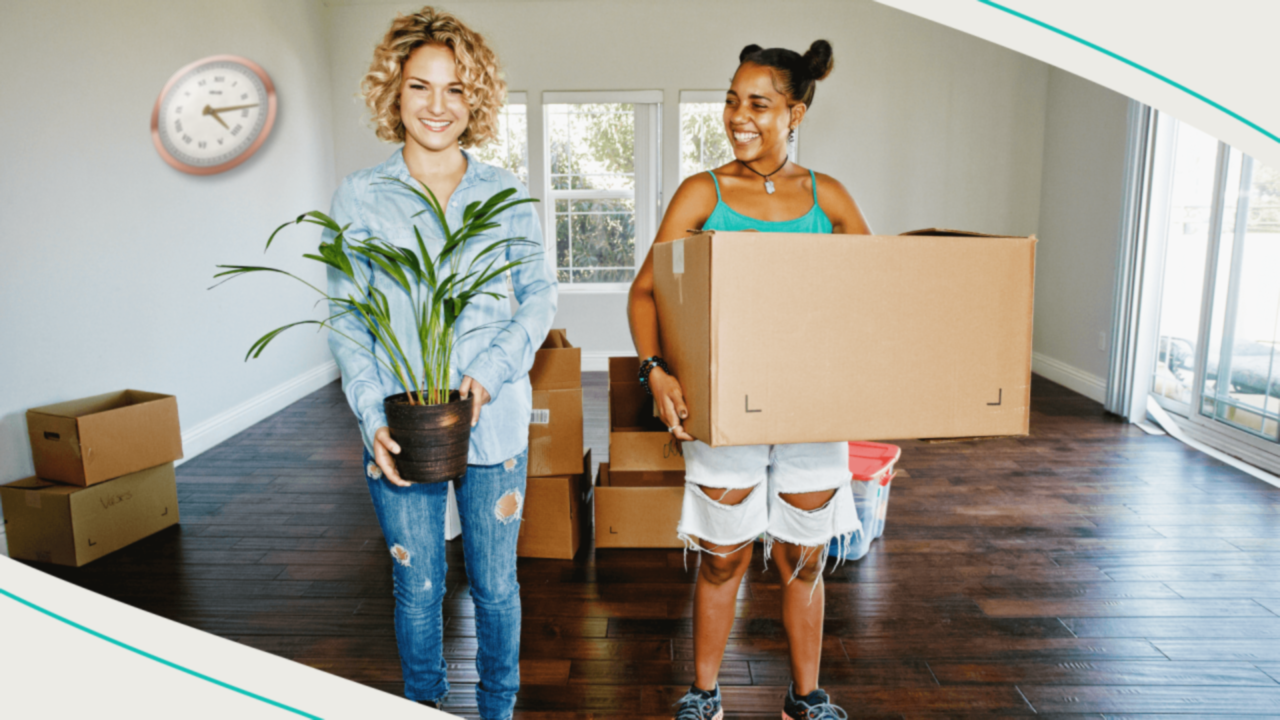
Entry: 4 h 13 min
